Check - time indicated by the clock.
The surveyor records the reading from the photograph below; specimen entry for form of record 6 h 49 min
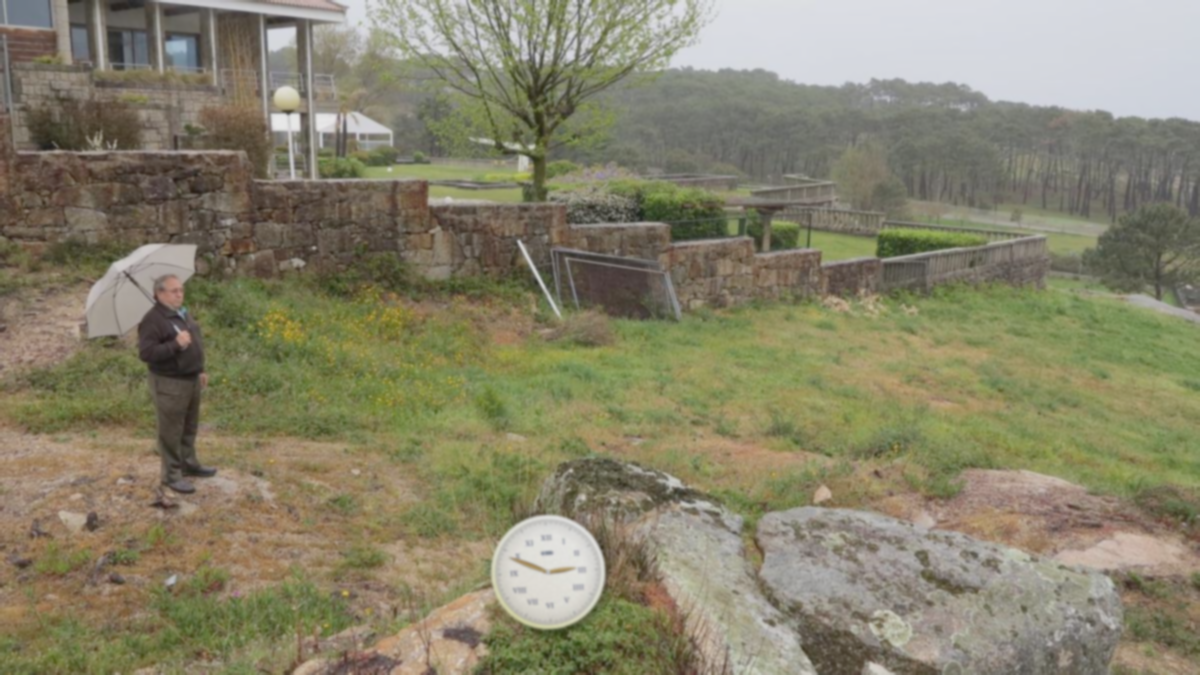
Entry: 2 h 49 min
